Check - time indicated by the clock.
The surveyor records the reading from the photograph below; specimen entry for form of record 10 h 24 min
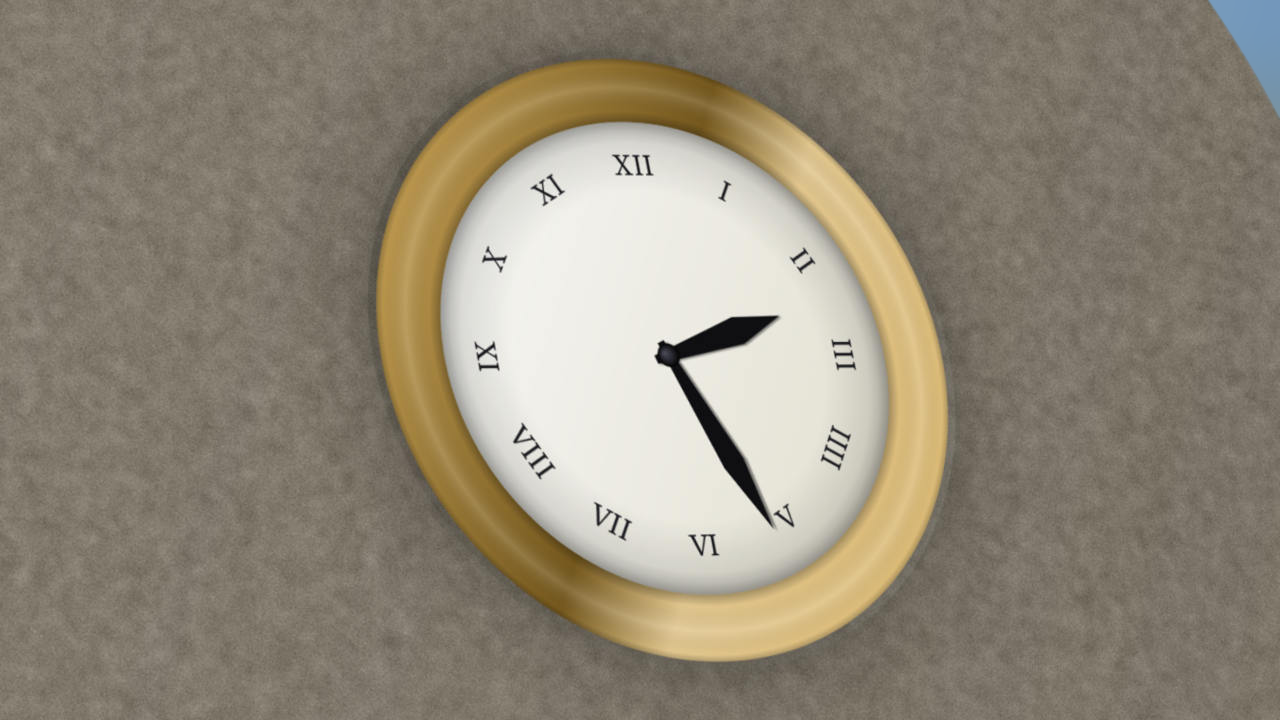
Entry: 2 h 26 min
